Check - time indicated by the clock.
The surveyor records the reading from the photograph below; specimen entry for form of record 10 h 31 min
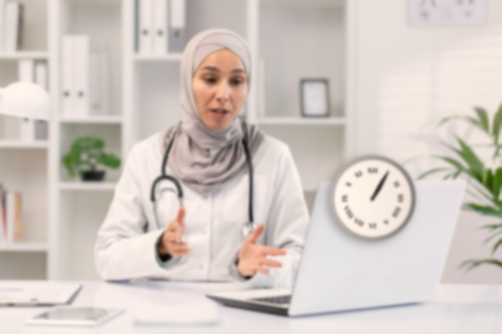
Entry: 1 h 05 min
